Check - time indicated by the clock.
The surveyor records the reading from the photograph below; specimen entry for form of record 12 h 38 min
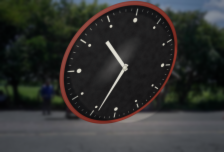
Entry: 10 h 34 min
